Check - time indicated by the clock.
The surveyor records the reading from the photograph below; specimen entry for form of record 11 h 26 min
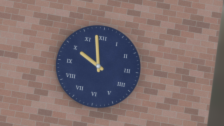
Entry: 9 h 58 min
